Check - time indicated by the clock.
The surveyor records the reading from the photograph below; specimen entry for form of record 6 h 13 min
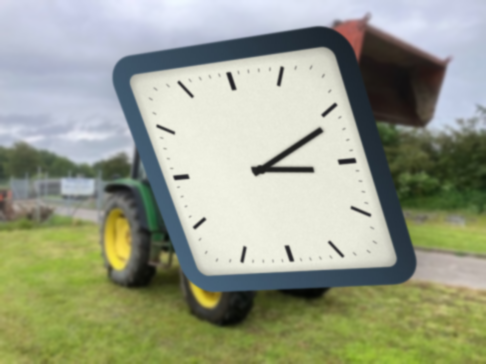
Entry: 3 h 11 min
